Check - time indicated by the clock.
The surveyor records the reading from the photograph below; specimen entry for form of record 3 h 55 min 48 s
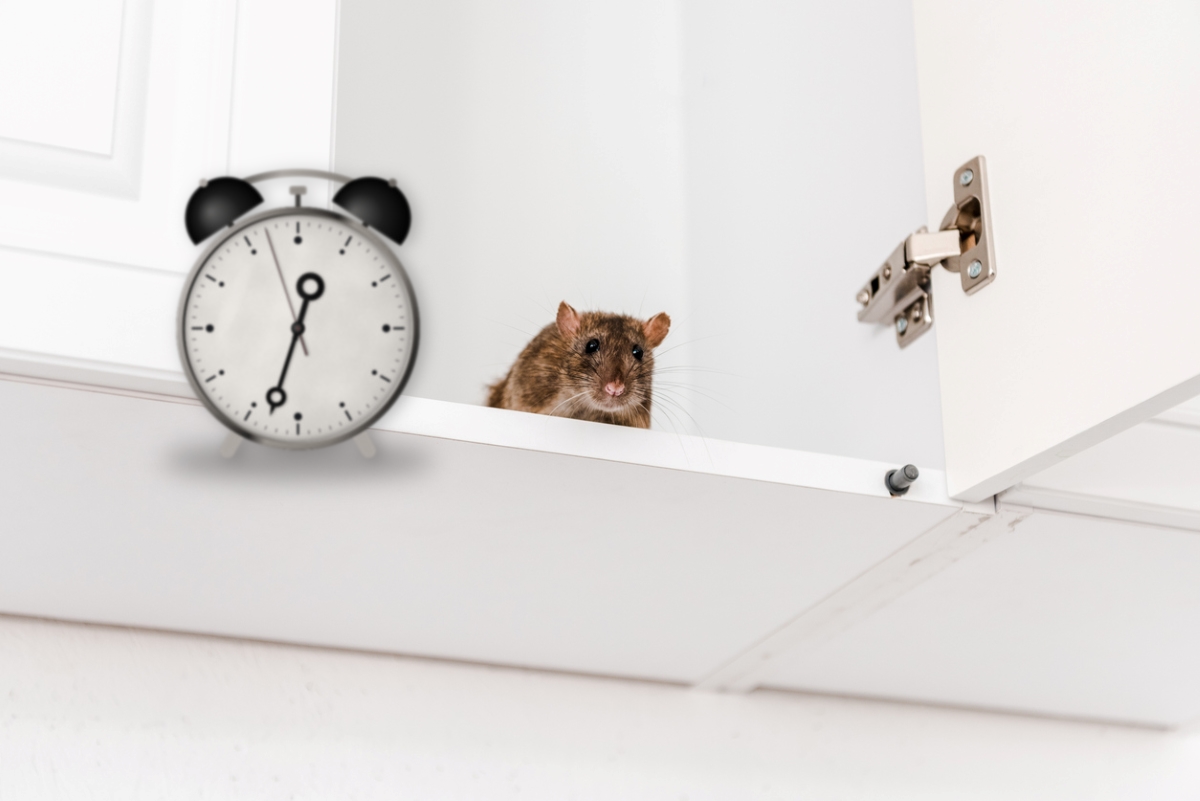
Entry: 12 h 32 min 57 s
